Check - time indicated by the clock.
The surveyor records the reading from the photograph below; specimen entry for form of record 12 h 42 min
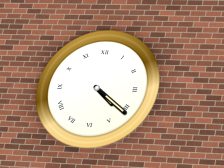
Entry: 4 h 21 min
